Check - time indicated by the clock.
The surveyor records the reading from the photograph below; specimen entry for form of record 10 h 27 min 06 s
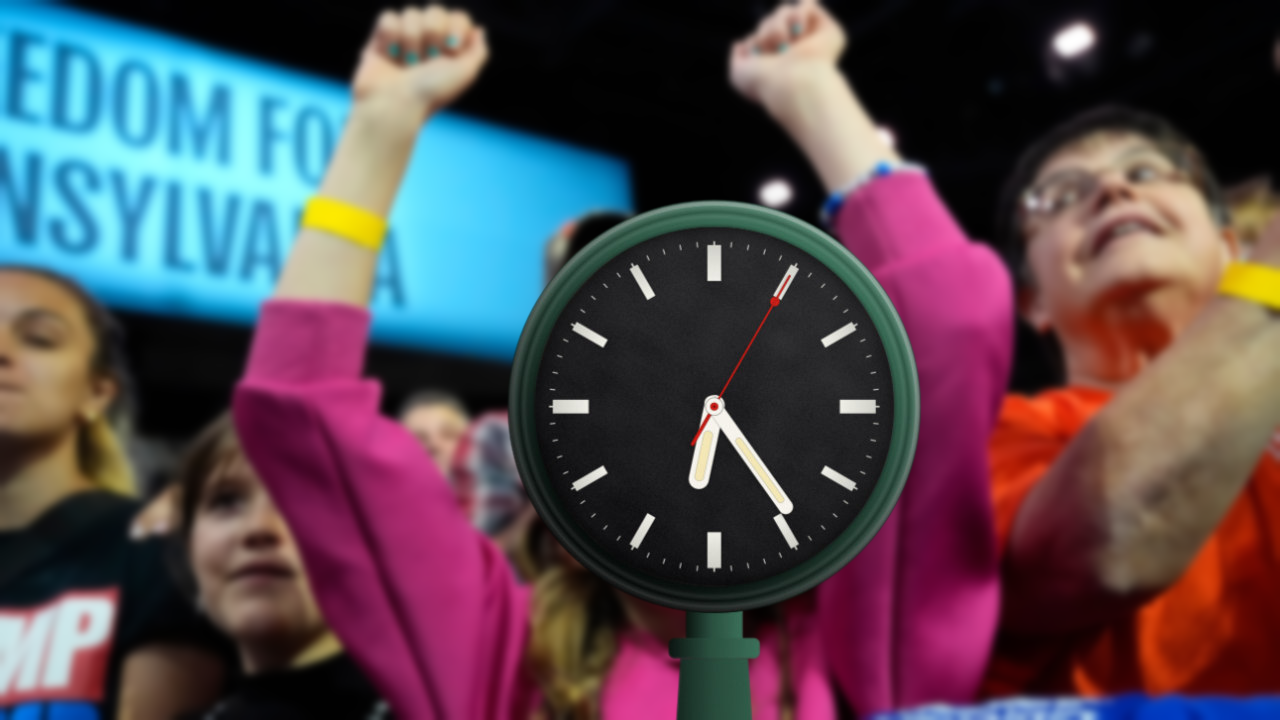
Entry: 6 h 24 min 05 s
